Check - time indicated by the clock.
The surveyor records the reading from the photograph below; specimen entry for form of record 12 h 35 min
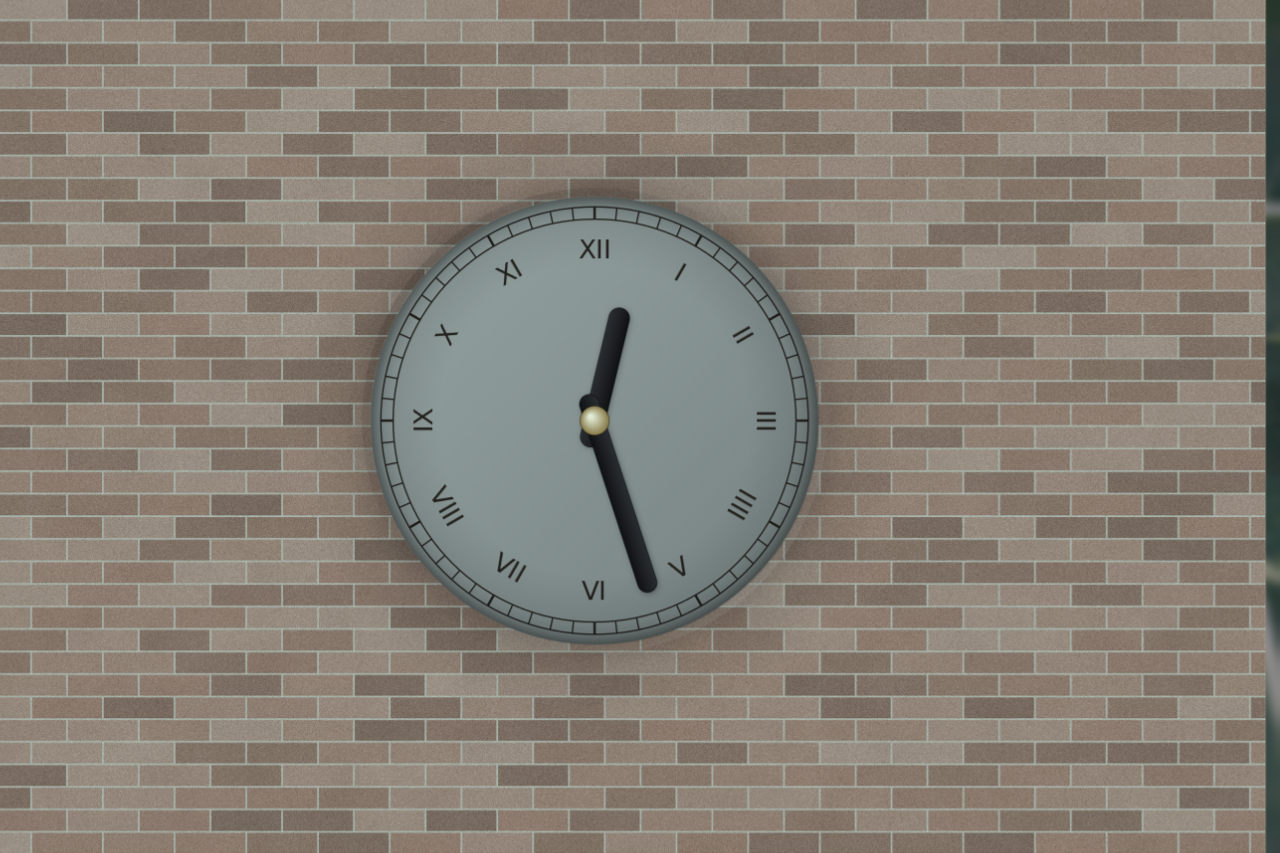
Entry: 12 h 27 min
